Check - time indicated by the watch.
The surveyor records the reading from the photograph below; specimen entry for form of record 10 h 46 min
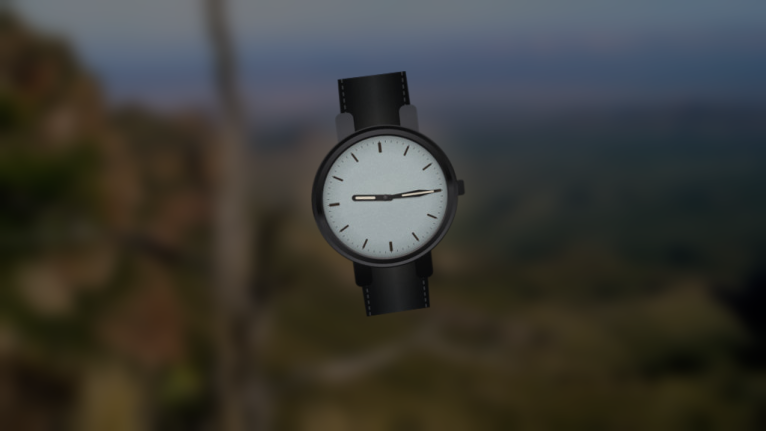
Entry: 9 h 15 min
